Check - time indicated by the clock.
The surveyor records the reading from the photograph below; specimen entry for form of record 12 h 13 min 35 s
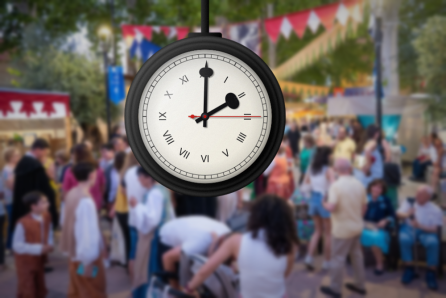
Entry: 2 h 00 min 15 s
